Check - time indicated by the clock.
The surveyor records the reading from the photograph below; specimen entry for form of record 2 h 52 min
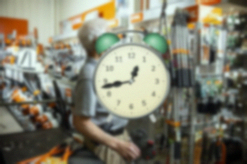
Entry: 12 h 43 min
